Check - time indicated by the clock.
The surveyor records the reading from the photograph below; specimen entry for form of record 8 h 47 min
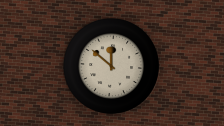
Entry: 11 h 51 min
